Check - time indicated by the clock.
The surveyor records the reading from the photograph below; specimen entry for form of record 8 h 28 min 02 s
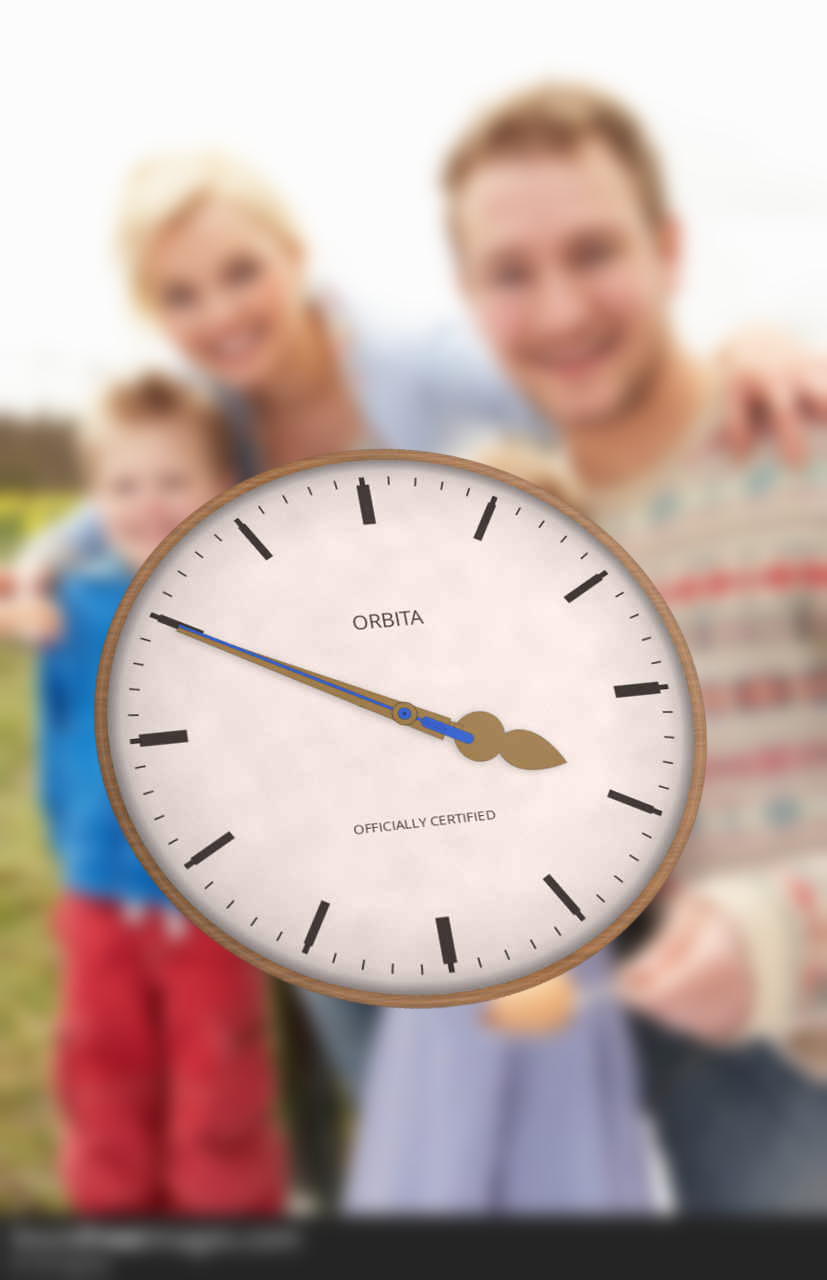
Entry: 3 h 49 min 50 s
